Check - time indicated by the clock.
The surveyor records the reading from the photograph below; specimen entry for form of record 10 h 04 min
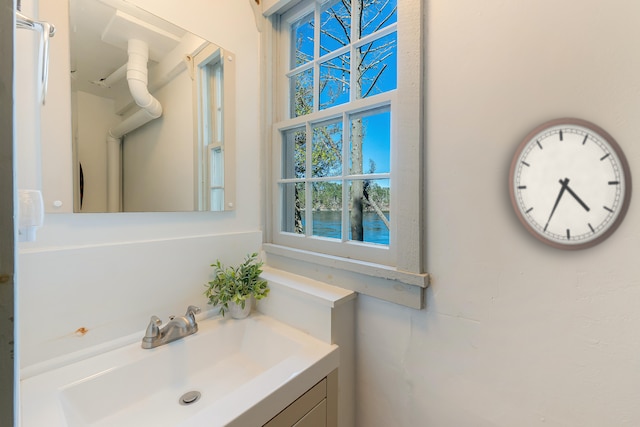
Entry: 4 h 35 min
